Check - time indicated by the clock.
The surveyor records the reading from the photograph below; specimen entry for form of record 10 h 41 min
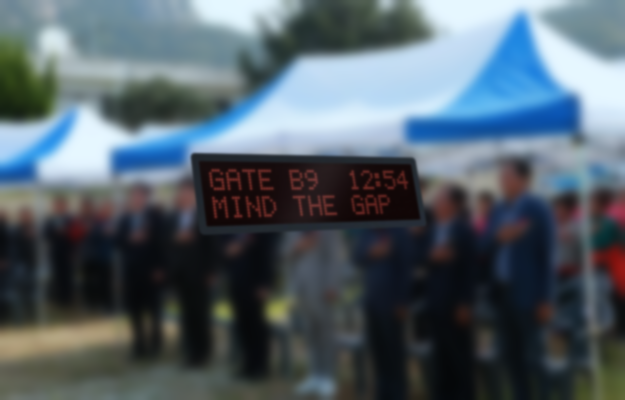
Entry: 12 h 54 min
